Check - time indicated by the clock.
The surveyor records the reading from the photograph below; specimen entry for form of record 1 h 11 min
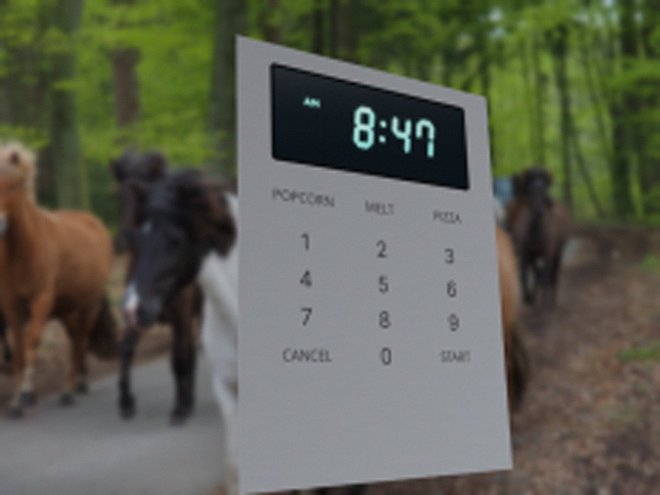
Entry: 8 h 47 min
